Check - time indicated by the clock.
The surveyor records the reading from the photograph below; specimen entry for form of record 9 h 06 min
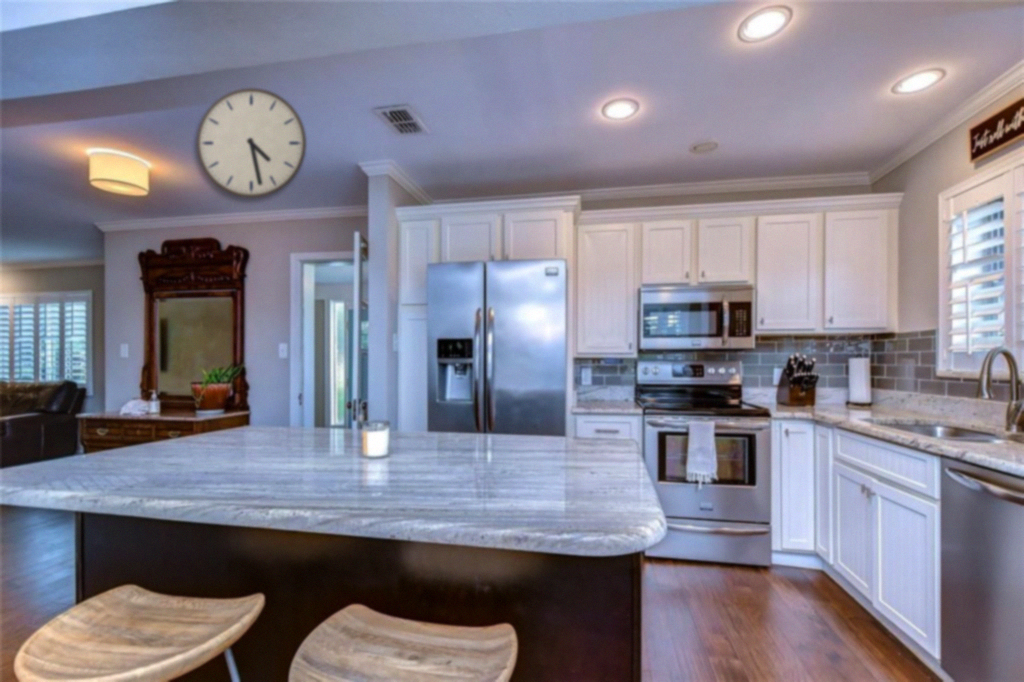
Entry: 4 h 28 min
